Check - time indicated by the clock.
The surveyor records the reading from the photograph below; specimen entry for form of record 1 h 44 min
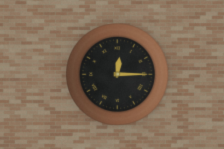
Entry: 12 h 15 min
